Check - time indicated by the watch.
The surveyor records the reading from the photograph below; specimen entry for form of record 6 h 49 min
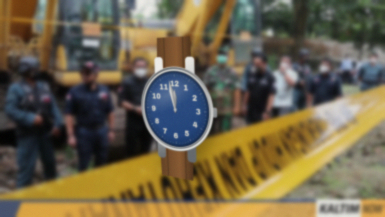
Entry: 11 h 58 min
